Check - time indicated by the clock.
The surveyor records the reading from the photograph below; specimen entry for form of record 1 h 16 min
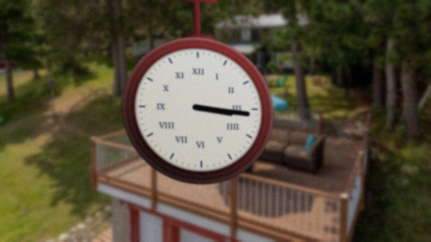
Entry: 3 h 16 min
